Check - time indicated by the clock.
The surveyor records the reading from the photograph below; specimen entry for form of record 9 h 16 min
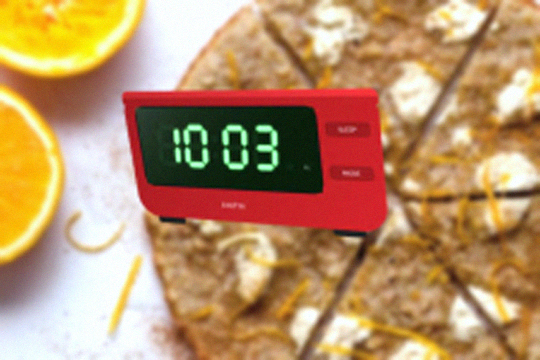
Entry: 10 h 03 min
